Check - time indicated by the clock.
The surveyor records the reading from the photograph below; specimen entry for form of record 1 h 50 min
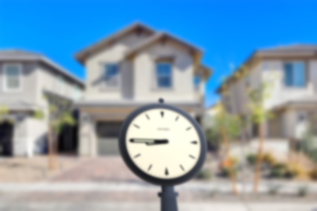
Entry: 8 h 45 min
